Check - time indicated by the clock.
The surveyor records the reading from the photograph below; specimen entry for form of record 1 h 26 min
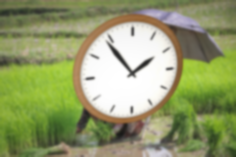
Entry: 1 h 54 min
